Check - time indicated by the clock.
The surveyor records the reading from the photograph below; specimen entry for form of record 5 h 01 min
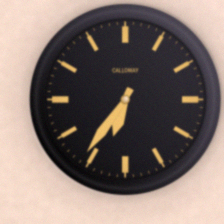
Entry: 6 h 36 min
